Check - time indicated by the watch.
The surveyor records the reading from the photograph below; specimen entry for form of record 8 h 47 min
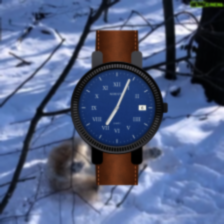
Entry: 7 h 04 min
